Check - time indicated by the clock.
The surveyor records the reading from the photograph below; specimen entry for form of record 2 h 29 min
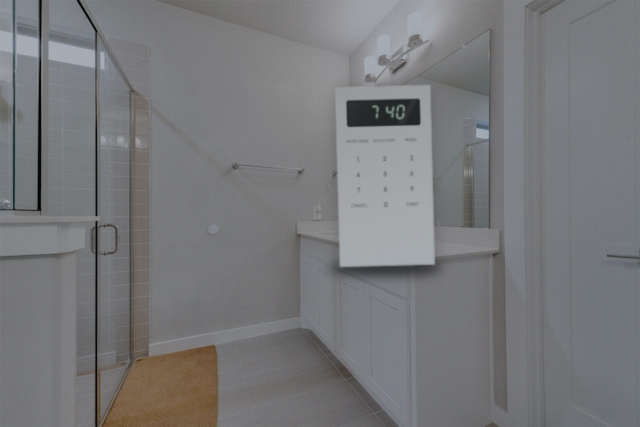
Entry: 7 h 40 min
